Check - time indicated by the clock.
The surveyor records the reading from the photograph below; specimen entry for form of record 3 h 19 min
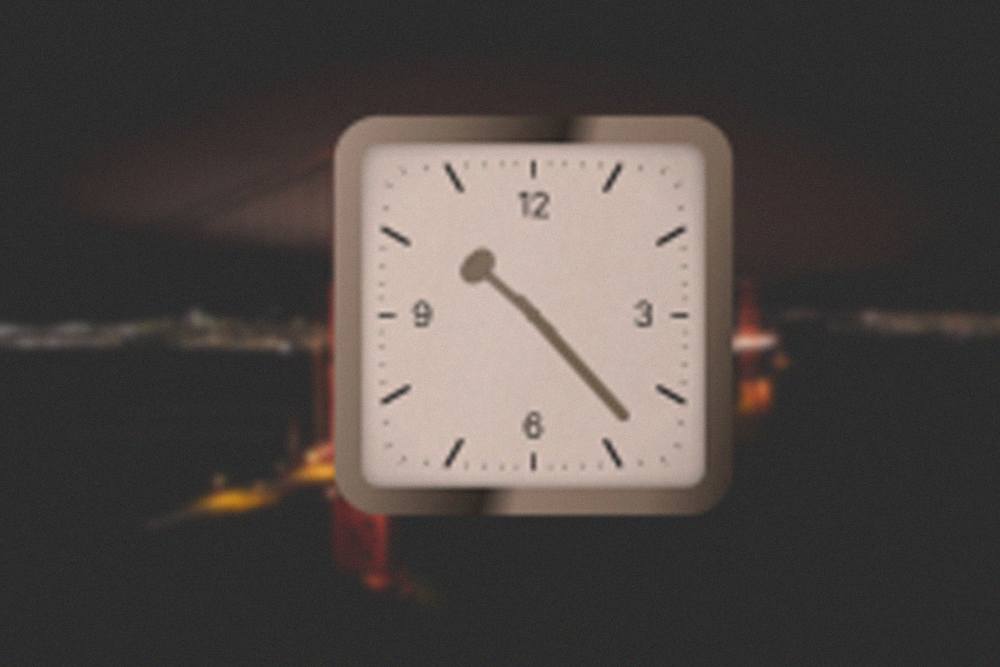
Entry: 10 h 23 min
